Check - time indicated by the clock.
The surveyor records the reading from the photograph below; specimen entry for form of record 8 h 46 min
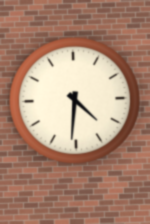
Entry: 4 h 31 min
